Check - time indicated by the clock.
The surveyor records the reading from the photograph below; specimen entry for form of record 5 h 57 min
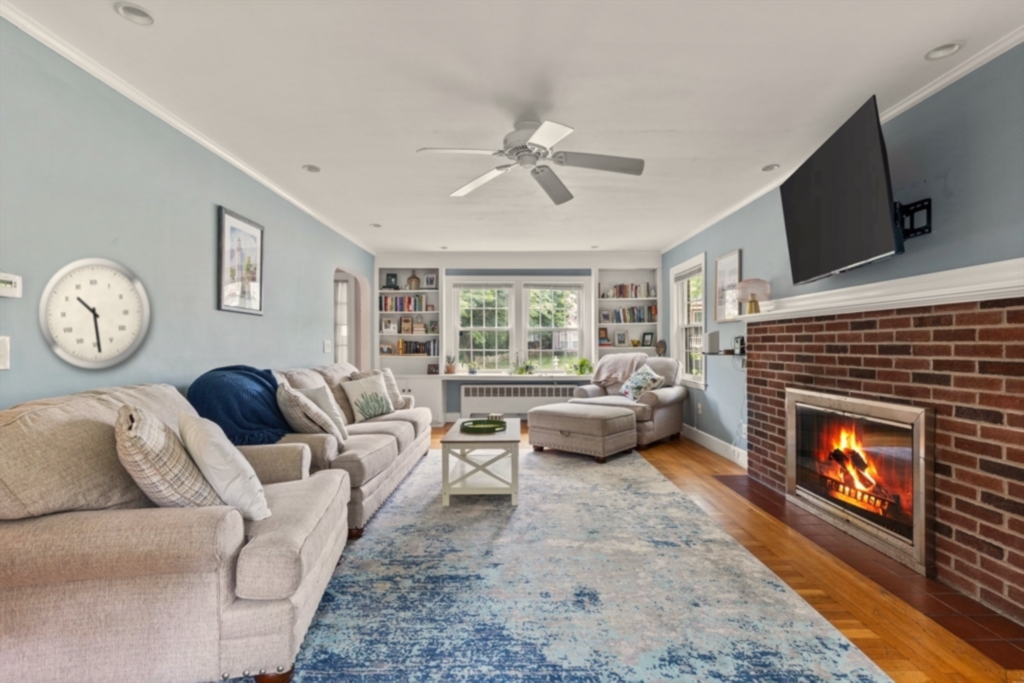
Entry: 10 h 29 min
